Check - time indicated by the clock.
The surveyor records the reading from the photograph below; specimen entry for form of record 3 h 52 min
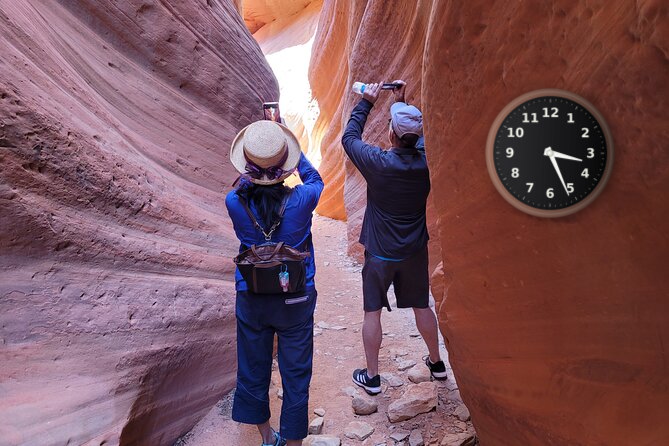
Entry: 3 h 26 min
